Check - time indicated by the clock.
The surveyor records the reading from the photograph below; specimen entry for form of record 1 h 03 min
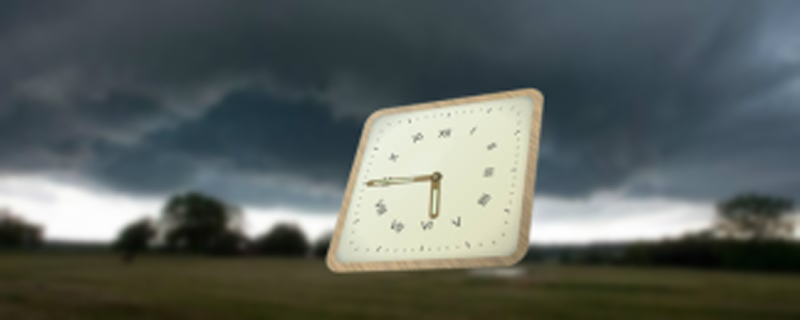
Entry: 5 h 45 min
